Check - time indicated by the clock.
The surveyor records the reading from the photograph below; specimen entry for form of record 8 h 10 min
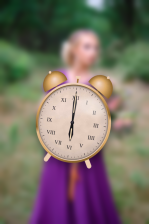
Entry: 6 h 00 min
